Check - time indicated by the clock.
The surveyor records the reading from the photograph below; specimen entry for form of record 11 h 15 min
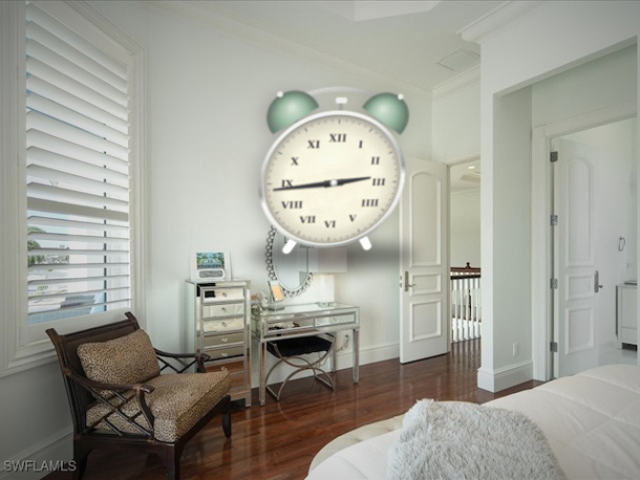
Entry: 2 h 44 min
